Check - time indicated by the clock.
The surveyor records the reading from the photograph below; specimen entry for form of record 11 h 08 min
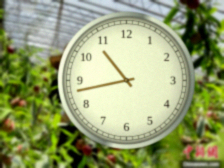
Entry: 10 h 43 min
